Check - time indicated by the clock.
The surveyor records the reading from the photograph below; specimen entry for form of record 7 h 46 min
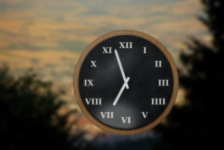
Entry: 6 h 57 min
